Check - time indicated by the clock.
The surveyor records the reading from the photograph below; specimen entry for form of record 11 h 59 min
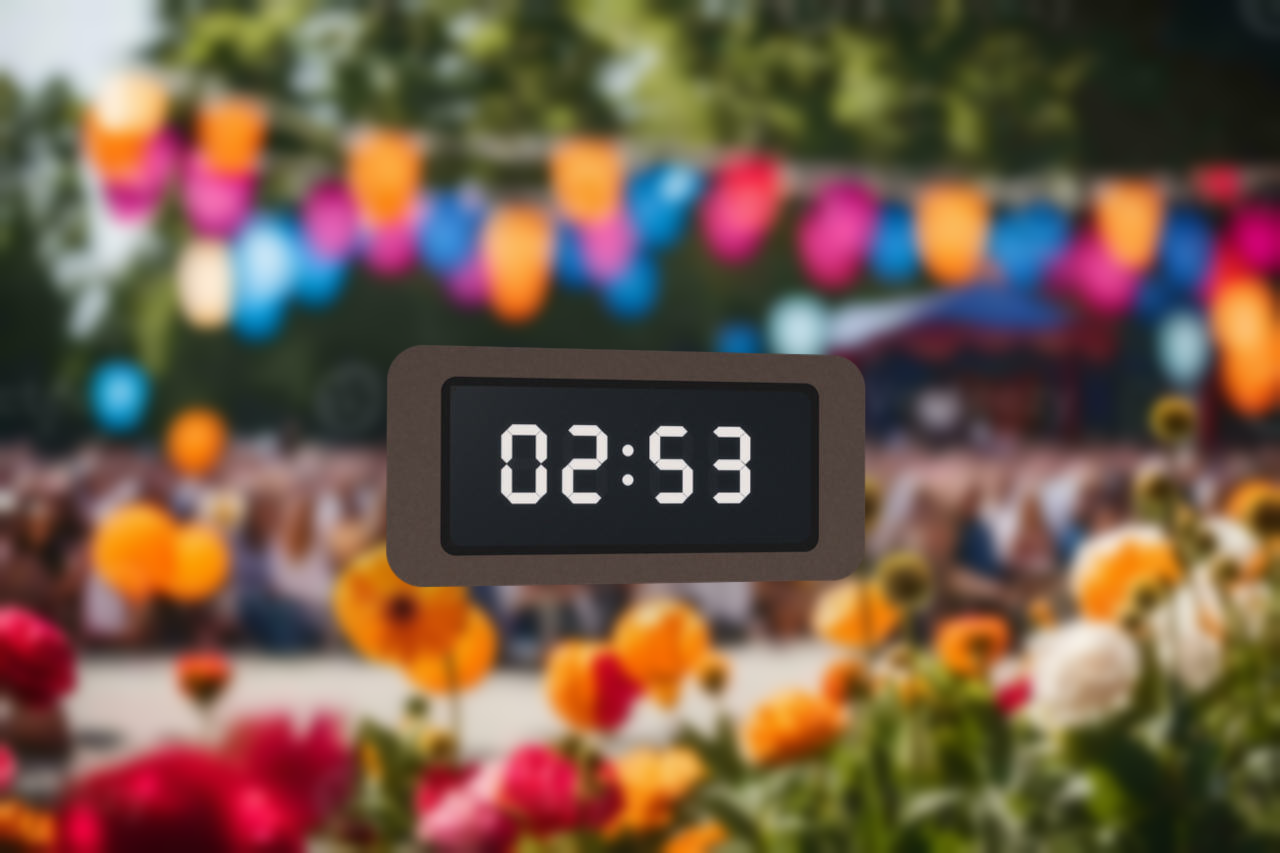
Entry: 2 h 53 min
